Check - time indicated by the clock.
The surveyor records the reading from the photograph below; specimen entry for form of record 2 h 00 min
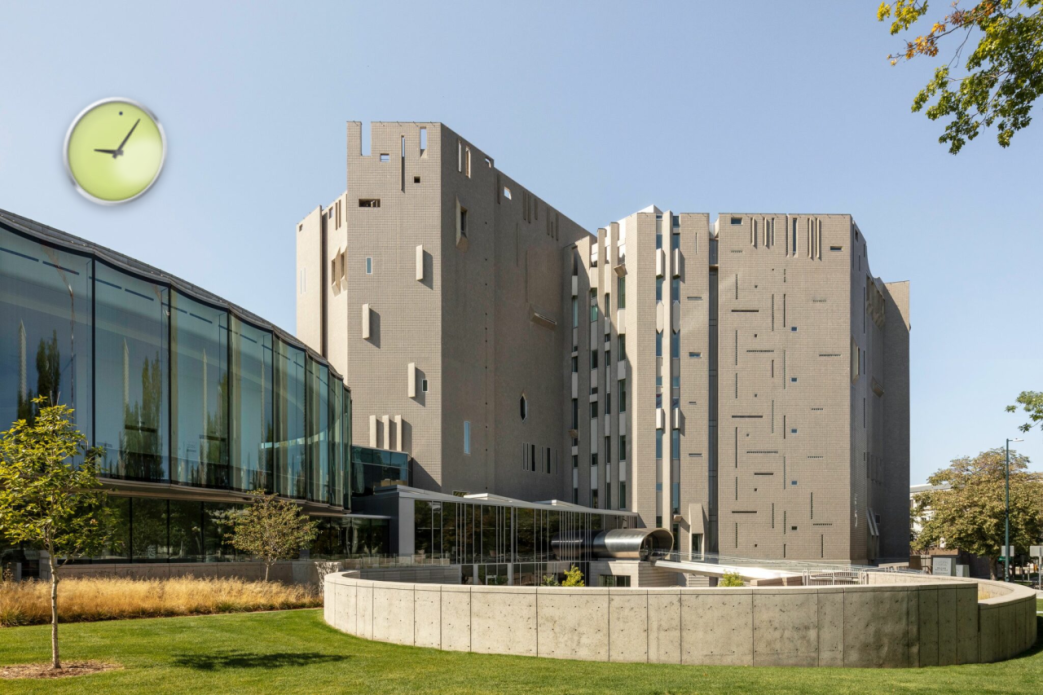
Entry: 9 h 05 min
